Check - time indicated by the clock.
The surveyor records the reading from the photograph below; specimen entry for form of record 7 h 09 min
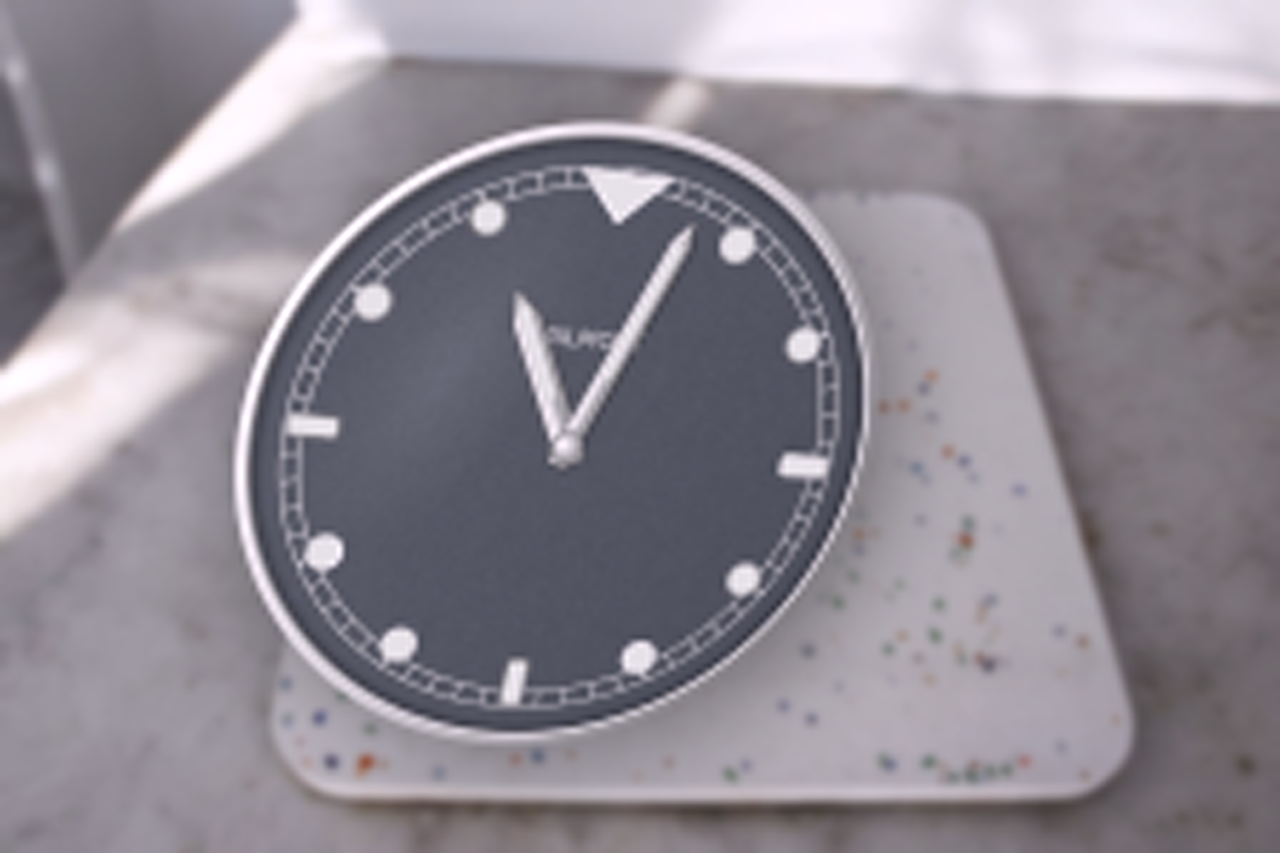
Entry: 11 h 03 min
